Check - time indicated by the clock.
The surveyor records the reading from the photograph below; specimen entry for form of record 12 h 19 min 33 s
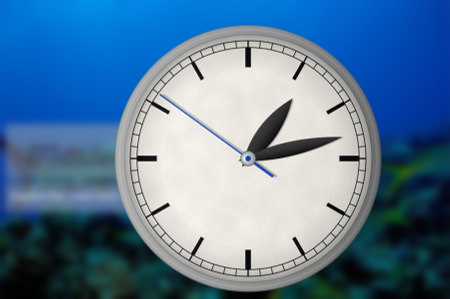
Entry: 1 h 12 min 51 s
